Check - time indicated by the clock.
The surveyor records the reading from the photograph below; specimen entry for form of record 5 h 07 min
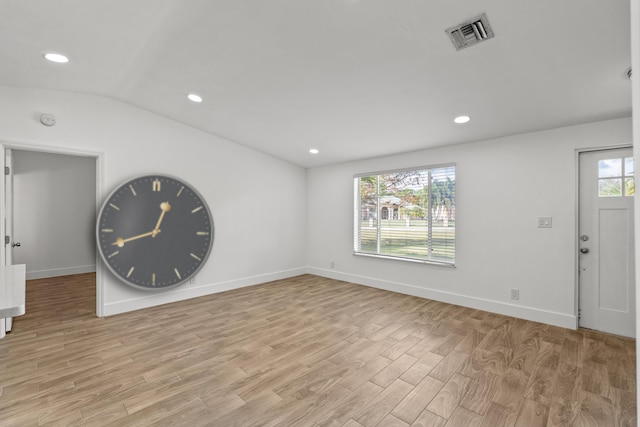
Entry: 12 h 42 min
